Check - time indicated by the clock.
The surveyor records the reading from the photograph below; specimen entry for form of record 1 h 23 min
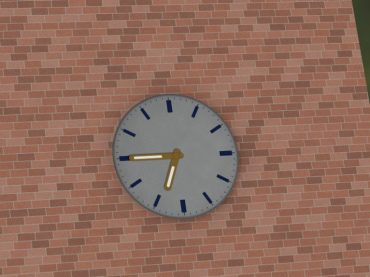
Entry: 6 h 45 min
